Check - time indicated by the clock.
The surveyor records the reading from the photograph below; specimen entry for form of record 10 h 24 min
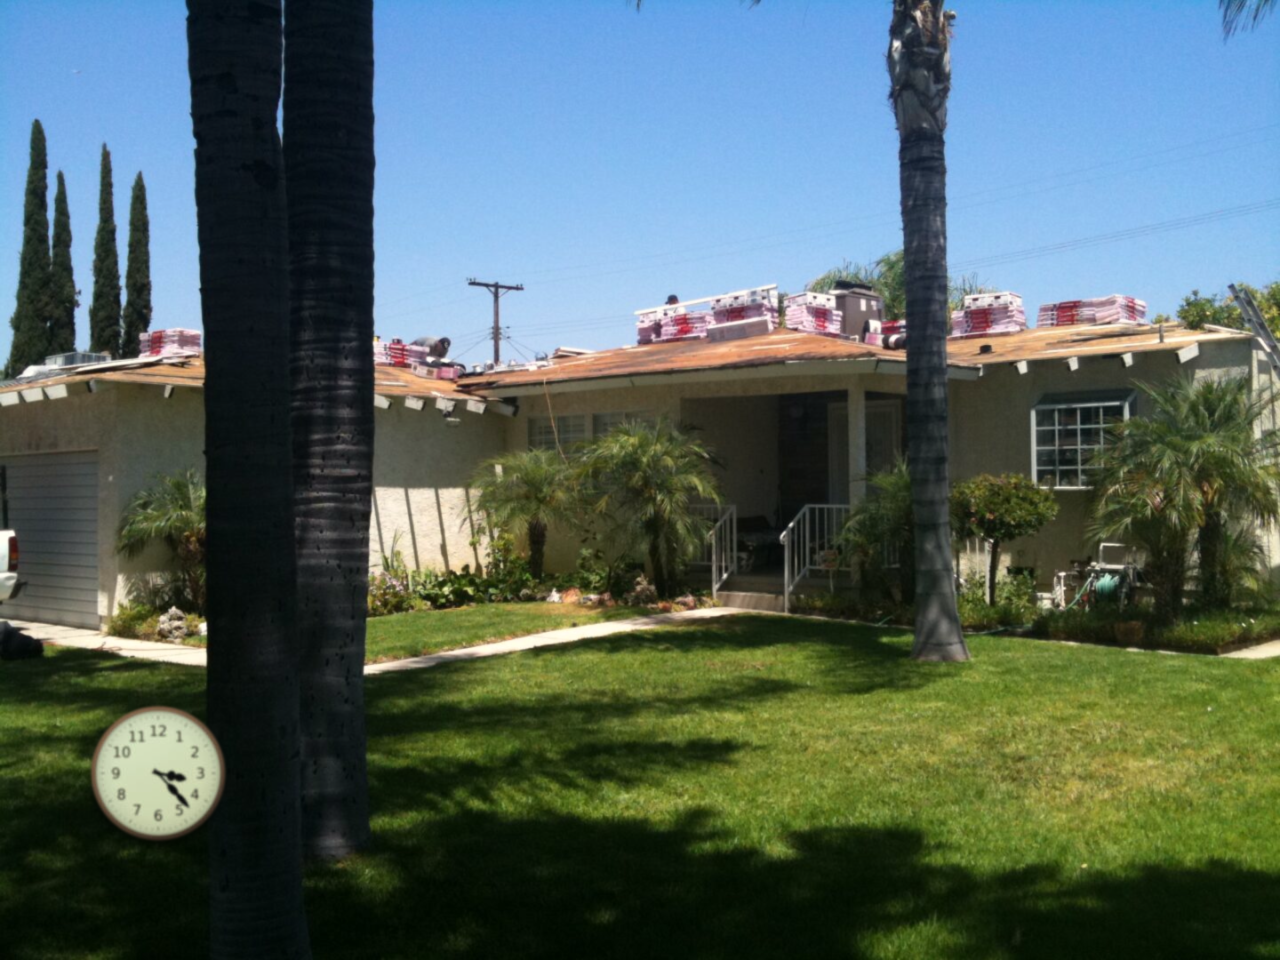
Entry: 3 h 23 min
